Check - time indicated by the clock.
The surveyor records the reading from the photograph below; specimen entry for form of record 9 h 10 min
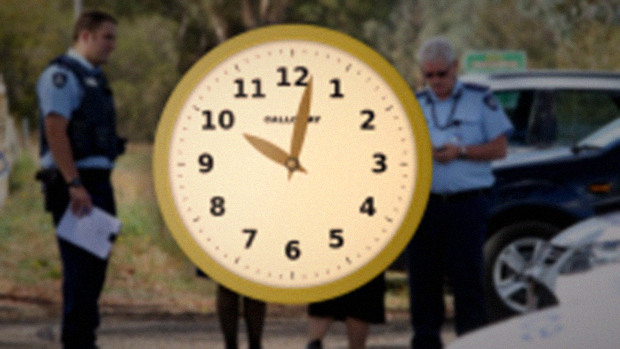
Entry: 10 h 02 min
